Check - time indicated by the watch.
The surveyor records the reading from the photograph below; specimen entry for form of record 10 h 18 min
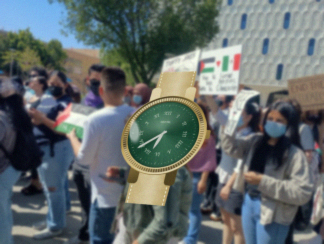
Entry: 6 h 39 min
